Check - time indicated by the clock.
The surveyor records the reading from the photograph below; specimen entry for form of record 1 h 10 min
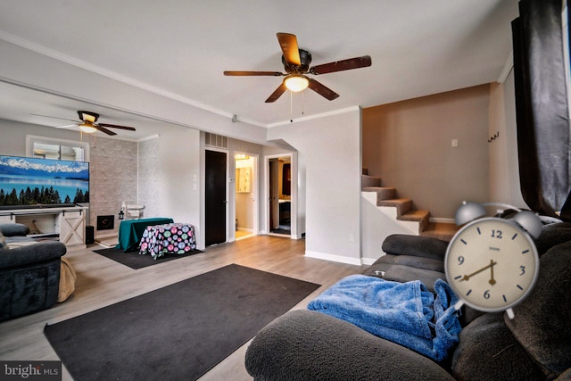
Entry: 5 h 39 min
